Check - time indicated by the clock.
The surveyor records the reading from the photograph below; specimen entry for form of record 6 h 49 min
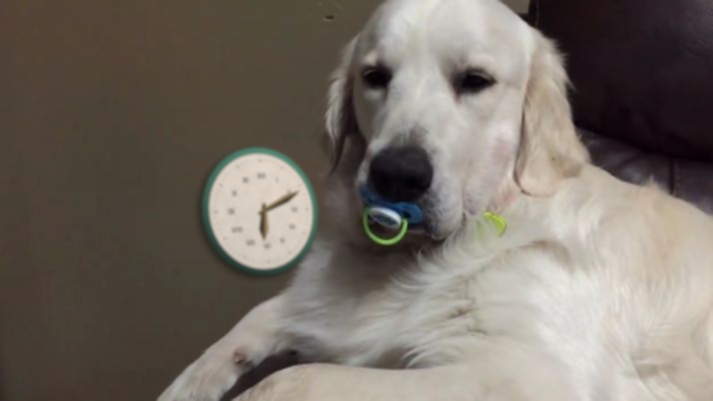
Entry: 6 h 11 min
